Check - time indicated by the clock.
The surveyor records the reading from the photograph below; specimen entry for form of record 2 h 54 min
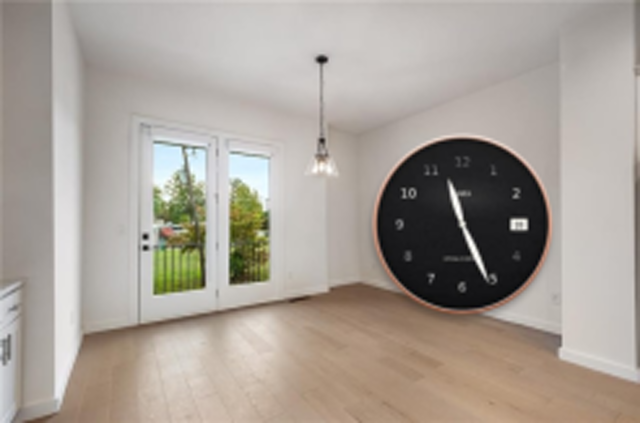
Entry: 11 h 26 min
